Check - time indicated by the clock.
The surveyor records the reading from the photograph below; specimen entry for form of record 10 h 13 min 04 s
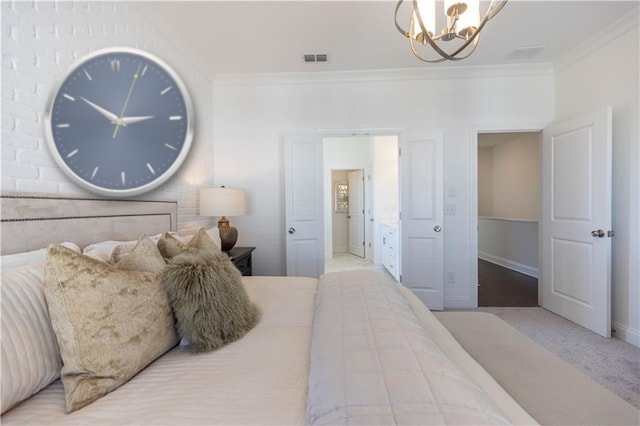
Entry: 2 h 51 min 04 s
